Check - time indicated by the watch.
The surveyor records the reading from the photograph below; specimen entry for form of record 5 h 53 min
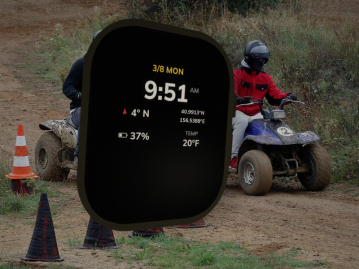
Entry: 9 h 51 min
